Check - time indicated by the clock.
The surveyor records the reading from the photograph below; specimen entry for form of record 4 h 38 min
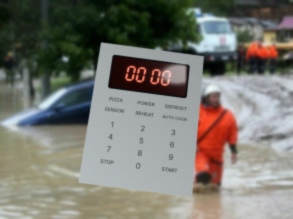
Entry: 0 h 00 min
